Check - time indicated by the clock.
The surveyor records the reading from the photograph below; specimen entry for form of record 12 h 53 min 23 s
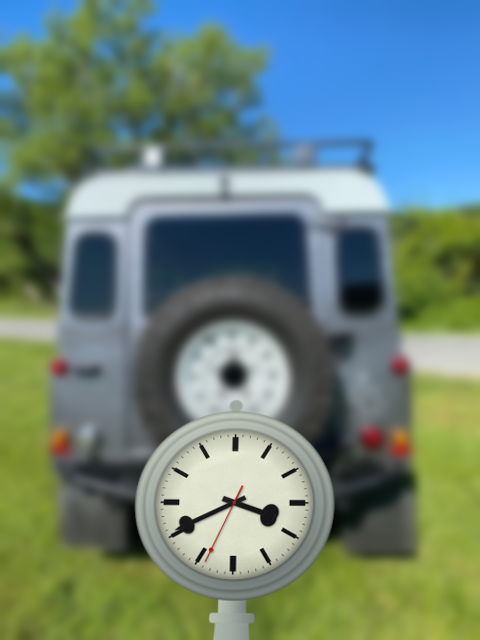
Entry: 3 h 40 min 34 s
